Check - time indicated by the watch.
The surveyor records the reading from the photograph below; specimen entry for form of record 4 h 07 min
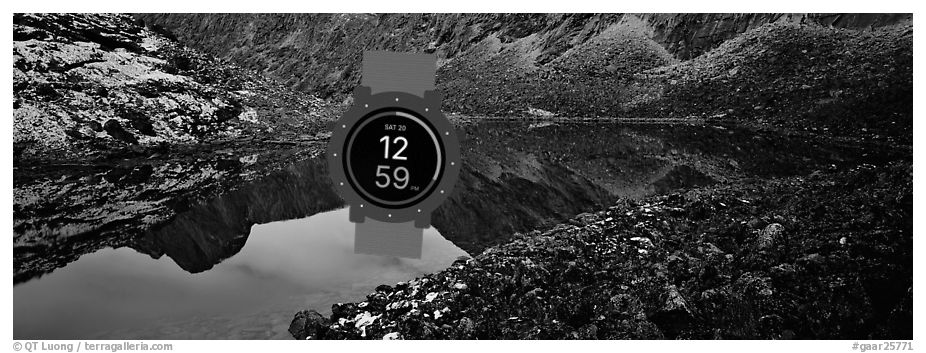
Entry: 12 h 59 min
